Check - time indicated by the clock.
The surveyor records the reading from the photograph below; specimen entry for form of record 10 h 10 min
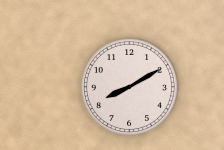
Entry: 8 h 10 min
